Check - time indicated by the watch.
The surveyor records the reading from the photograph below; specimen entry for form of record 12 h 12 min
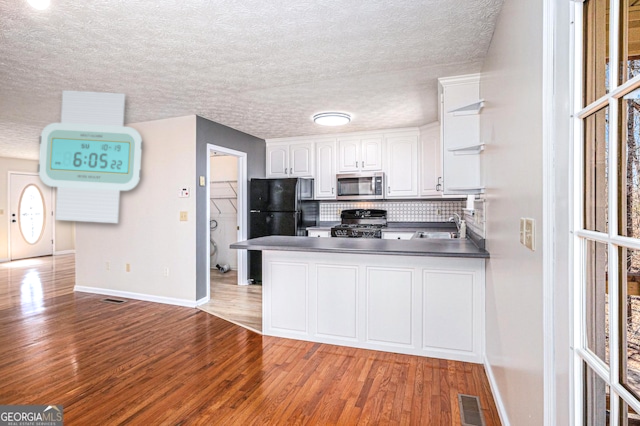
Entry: 6 h 05 min
